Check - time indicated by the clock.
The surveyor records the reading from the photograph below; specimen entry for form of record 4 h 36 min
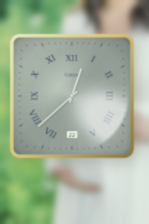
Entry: 12 h 38 min
